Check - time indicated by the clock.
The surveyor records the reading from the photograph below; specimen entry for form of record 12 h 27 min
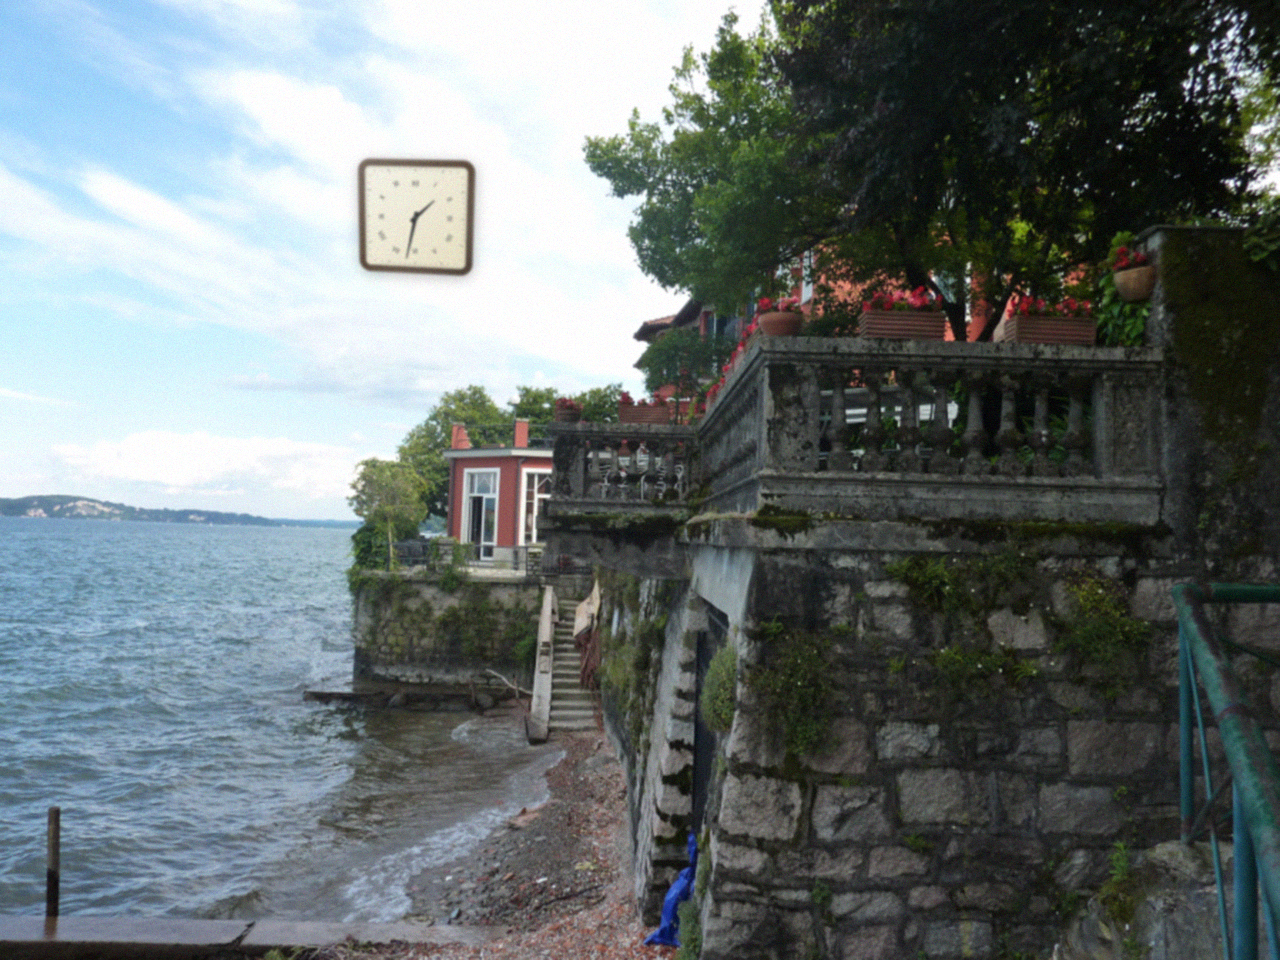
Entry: 1 h 32 min
